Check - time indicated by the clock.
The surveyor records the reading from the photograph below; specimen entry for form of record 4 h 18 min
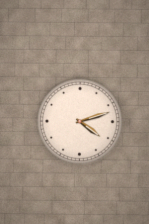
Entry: 4 h 12 min
